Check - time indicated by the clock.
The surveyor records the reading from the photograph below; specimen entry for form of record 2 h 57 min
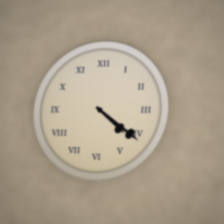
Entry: 4 h 21 min
